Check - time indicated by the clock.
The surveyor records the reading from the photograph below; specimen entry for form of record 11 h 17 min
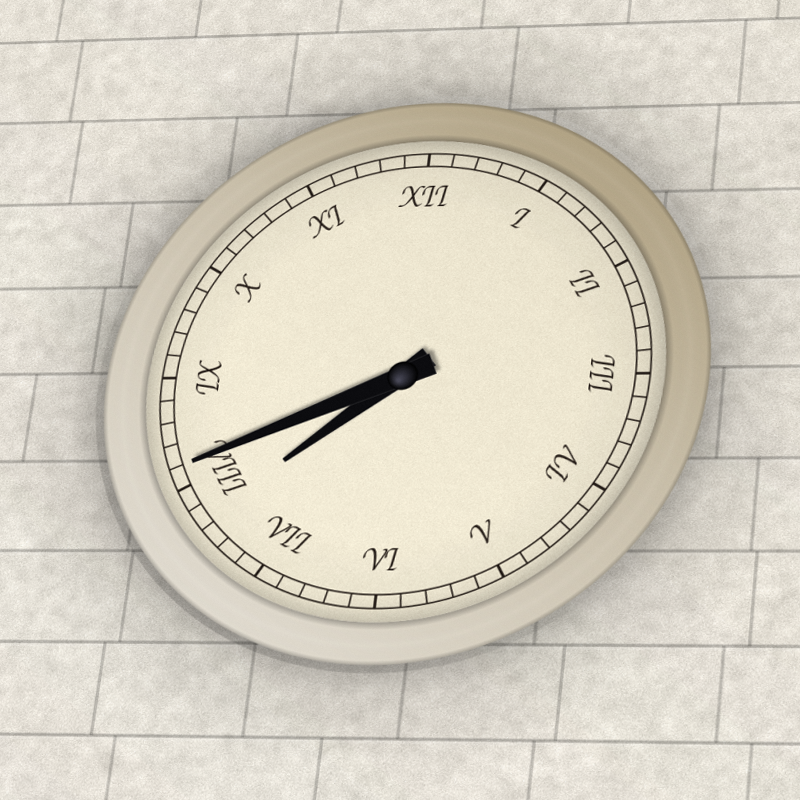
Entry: 7 h 41 min
